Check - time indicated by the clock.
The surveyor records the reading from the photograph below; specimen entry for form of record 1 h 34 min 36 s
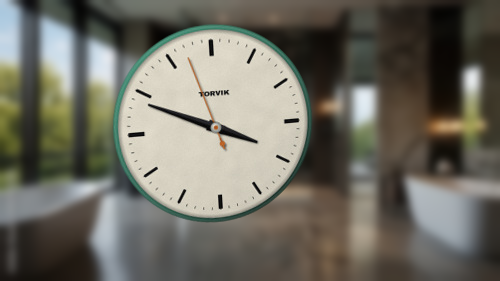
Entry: 3 h 48 min 57 s
